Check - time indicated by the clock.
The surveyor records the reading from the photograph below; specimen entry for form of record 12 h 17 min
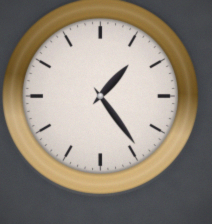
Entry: 1 h 24 min
